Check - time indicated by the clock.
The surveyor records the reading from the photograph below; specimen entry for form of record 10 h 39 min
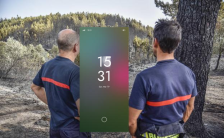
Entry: 15 h 31 min
